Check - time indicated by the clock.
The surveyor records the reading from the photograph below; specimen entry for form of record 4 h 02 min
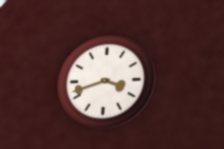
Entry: 3 h 42 min
